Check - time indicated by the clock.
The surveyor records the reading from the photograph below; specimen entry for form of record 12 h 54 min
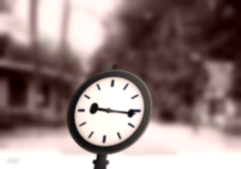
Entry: 9 h 16 min
